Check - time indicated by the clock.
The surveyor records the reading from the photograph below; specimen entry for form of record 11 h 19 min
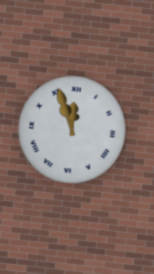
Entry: 11 h 56 min
